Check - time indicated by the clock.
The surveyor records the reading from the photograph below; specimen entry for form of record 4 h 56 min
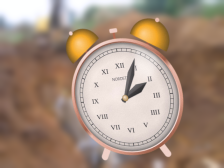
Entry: 2 h 04 min
